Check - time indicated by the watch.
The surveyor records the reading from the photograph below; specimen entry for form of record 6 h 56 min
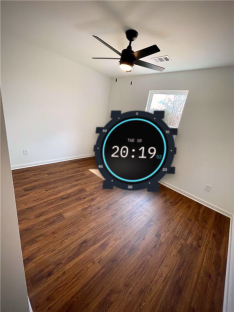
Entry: 20 h 19 min
